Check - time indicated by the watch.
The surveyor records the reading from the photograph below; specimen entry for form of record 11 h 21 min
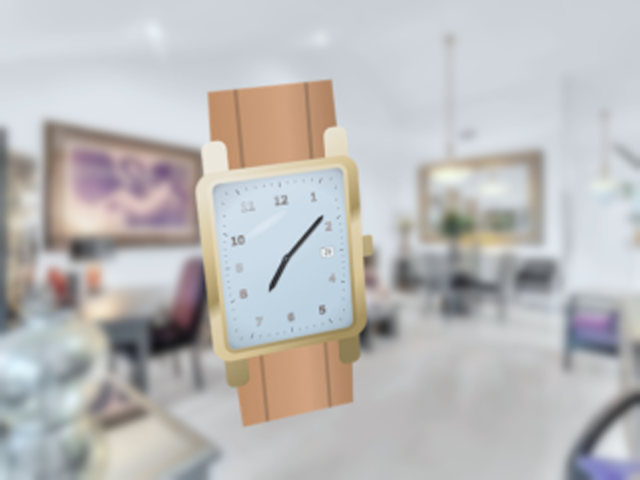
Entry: 7 h 08 min
